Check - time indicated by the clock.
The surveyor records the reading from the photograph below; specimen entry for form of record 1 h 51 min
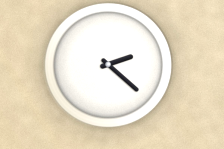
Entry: 2 h 22 min
